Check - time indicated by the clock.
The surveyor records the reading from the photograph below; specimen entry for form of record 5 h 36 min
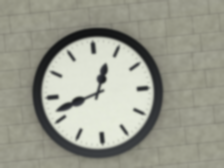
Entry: 12 h 42 min
